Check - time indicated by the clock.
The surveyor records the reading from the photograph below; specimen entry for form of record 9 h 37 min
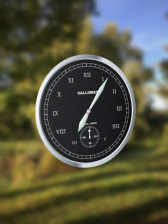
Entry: 7 h 06 min
